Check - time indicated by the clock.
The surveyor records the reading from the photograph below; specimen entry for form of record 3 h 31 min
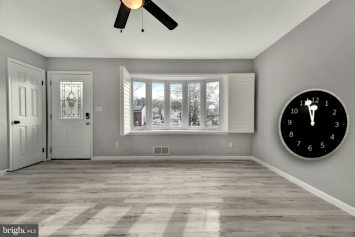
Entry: 11 h 57 min
